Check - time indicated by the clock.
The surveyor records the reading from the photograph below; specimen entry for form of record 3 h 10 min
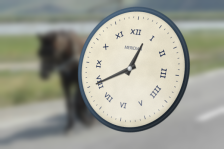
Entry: 12 h 40 min
